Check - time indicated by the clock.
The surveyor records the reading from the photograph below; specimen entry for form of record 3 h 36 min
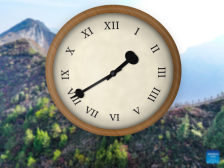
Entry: 1 h 40 min
